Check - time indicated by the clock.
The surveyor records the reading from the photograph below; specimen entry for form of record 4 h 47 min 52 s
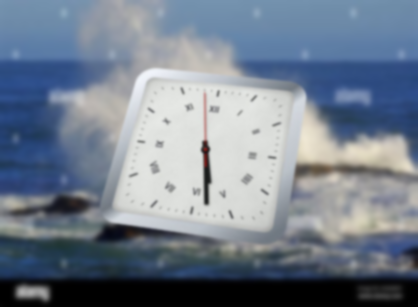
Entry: 5 h 27 min 58 s
